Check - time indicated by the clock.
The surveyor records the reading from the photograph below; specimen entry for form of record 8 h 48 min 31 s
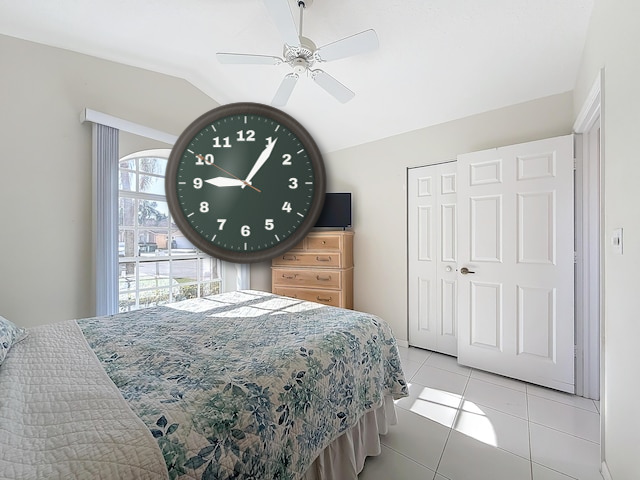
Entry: 9 h 05 min 50 s
